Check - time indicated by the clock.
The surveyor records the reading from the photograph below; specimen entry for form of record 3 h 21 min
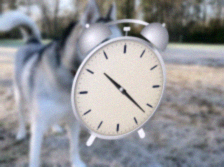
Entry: 10 h 22 min
